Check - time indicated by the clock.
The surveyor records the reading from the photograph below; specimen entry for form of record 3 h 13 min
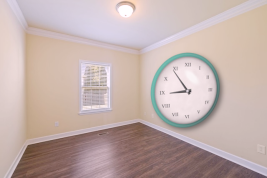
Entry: 8 h 54 min
